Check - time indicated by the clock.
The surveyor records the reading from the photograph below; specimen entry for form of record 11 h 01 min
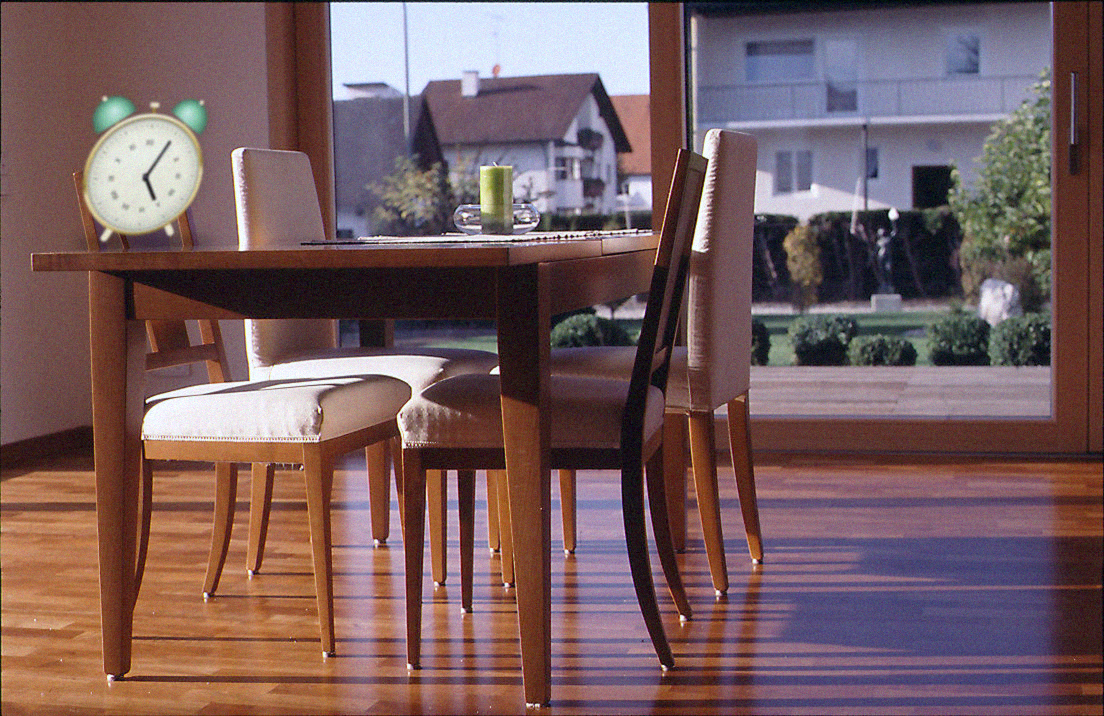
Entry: 5 h 05 min
